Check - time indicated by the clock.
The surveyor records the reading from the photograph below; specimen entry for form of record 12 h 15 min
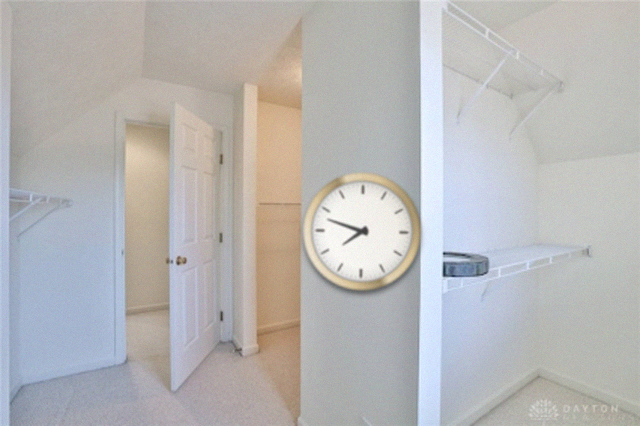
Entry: 7 h 48 min
